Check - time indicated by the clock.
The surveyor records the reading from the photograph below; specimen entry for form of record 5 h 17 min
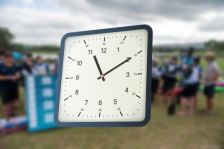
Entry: 11 h 10 min
